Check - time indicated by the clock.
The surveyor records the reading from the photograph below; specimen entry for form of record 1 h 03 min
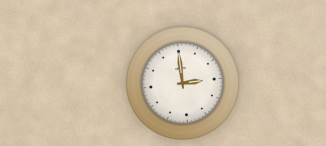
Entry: 3 h 00 min
